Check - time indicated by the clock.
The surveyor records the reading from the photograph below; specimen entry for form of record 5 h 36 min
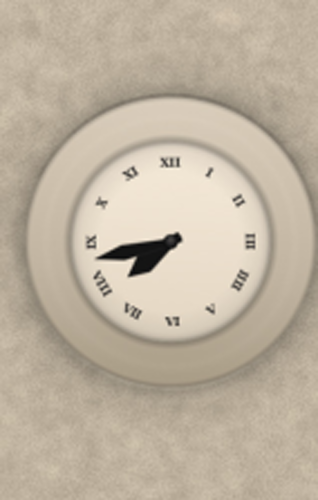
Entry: 7 h 43 min
